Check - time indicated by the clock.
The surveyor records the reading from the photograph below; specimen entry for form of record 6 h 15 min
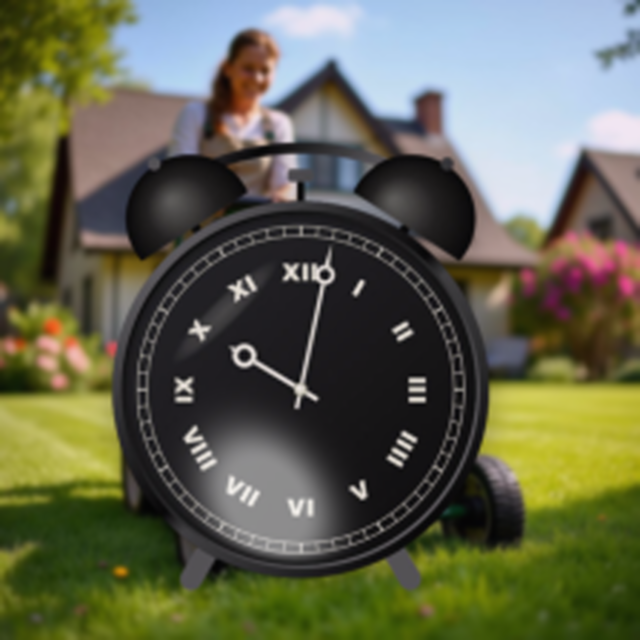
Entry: 10 h 02 min
